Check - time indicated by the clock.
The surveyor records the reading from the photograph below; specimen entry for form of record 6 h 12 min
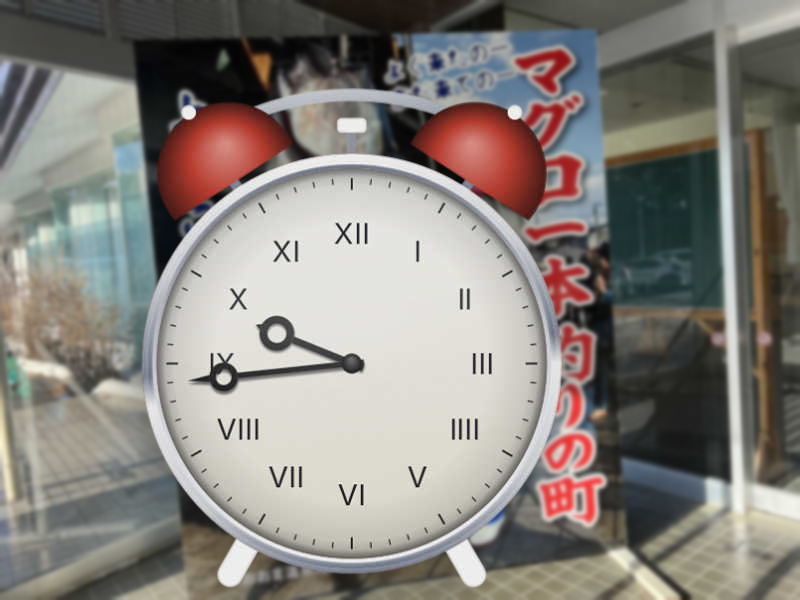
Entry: 9 h 44 min
